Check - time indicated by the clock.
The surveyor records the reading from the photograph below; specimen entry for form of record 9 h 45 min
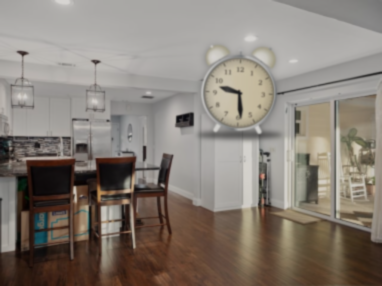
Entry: 9 h 29 min
